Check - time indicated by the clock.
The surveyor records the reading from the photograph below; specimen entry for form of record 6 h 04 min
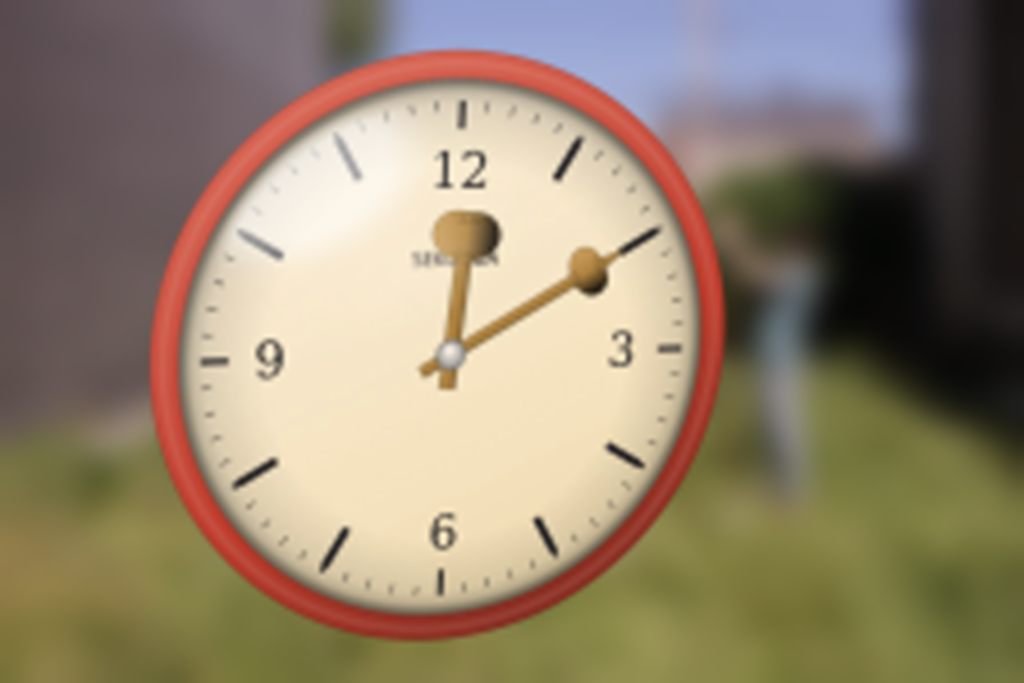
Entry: 12 h 10 min
